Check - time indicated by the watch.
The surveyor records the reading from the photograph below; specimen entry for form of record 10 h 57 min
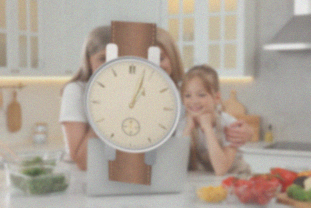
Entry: 1 h 03 min
